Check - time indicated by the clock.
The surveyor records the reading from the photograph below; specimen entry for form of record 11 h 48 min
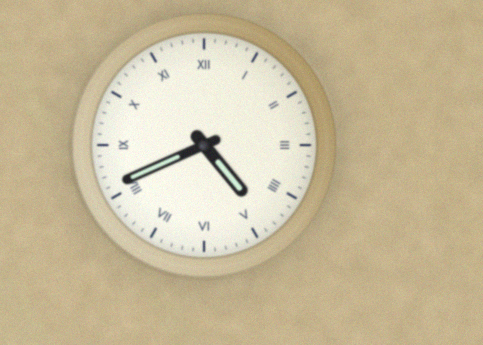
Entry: 4 h 41 min
